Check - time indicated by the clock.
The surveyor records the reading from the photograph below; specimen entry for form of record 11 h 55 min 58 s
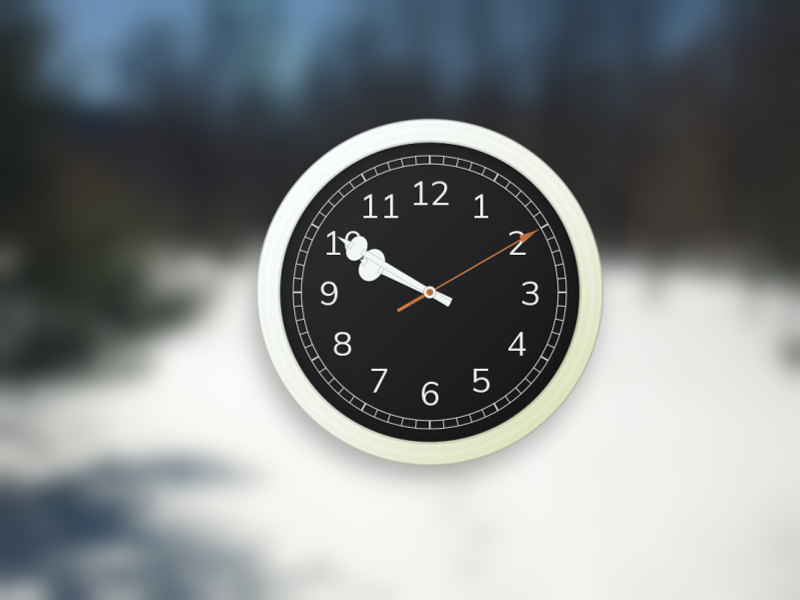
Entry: 9 h 50 min 10 s
